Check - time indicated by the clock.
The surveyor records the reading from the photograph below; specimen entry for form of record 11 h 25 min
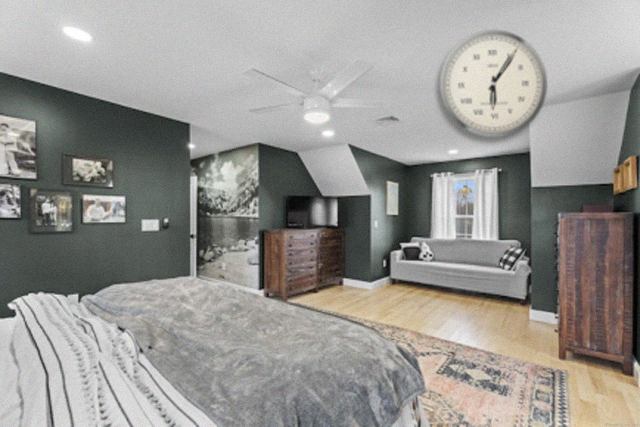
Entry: 6 h 06 min
